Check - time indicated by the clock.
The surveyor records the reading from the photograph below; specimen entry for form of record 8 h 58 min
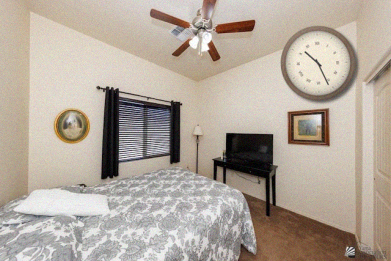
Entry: 10 h 26 min
